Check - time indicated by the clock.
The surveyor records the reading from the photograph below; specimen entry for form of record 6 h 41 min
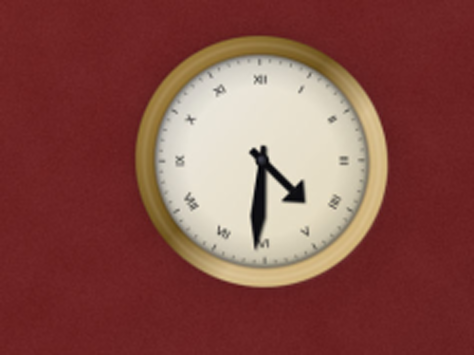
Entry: 4 h 31 min
